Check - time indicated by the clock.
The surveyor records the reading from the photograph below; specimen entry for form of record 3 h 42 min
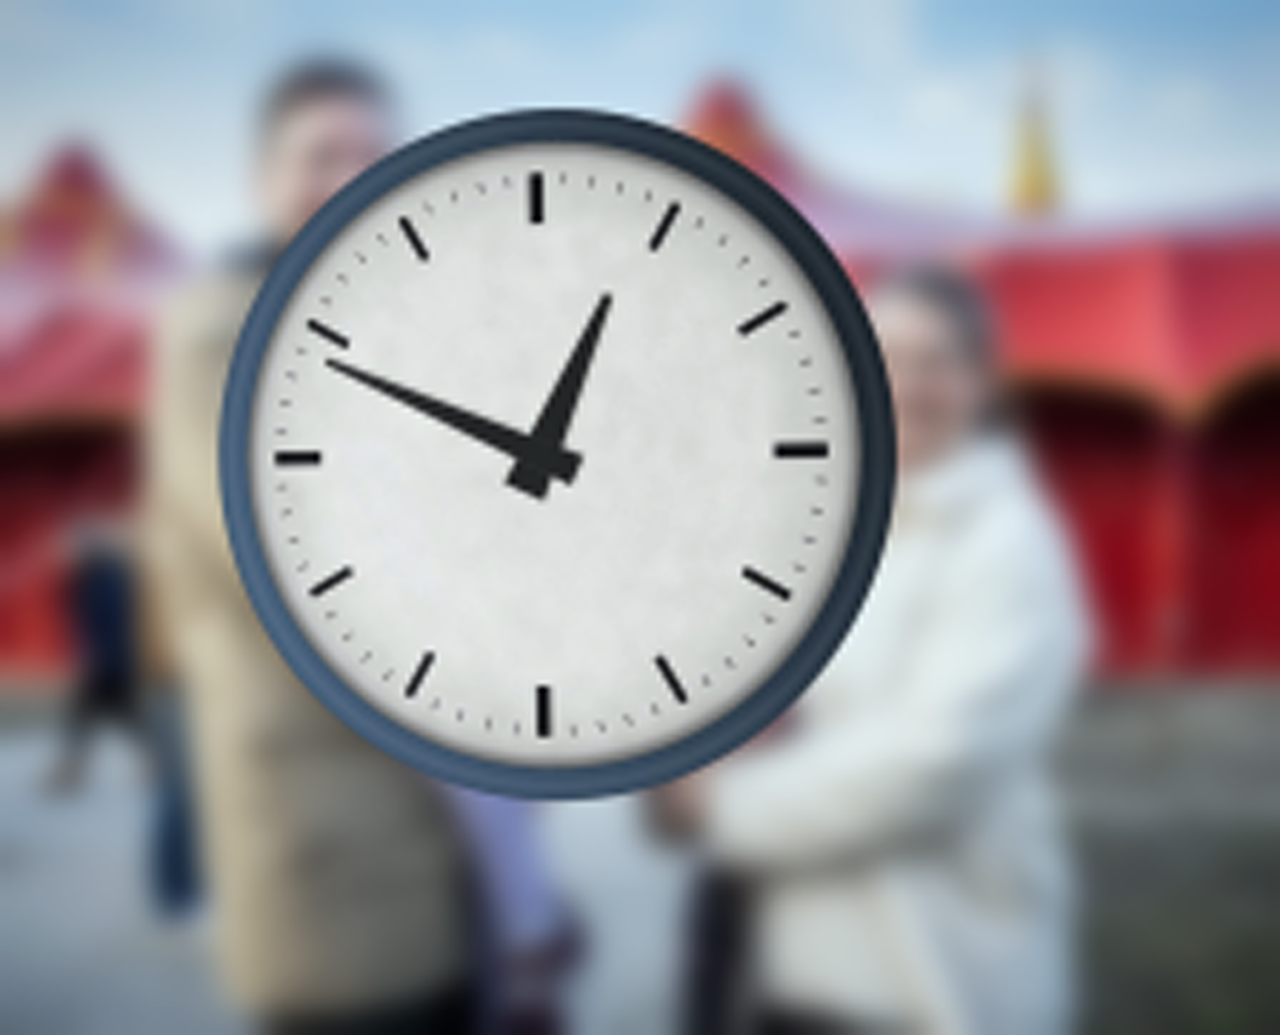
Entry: 12 h 49 min
